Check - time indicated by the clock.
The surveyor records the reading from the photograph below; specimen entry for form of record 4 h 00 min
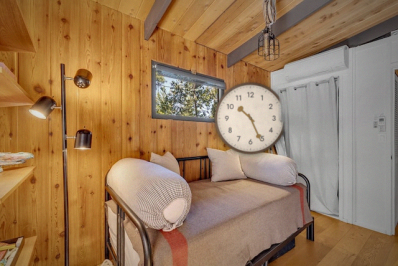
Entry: 10 h 26 min
